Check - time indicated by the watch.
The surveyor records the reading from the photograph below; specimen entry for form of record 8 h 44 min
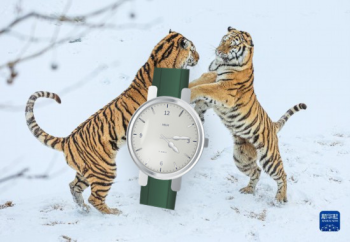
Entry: 4 h 14 min
